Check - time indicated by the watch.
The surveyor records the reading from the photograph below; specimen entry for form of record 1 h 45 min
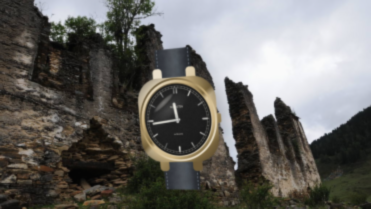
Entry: 11 h 44 min
